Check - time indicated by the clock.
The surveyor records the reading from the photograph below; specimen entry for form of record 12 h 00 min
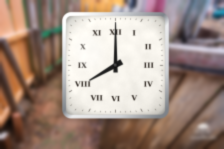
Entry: 8 h 00 min
